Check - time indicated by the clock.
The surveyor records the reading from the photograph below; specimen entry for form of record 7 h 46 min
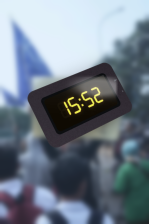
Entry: 15 h 52 min
